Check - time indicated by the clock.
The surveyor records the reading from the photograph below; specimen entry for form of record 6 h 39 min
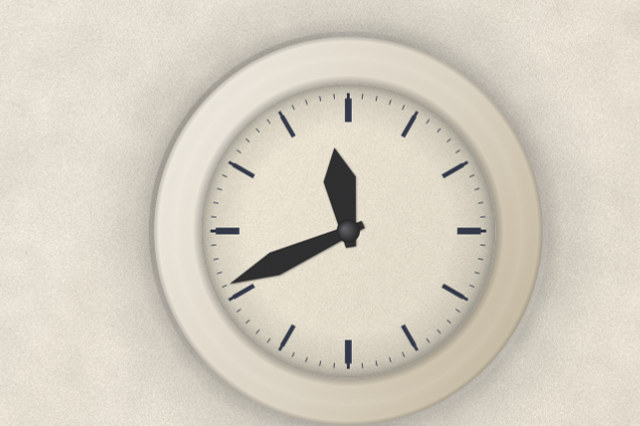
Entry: 11 h 41 min
